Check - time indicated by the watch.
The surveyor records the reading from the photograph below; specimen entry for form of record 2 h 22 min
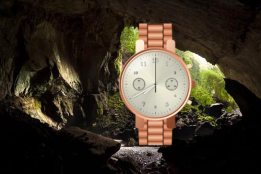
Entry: 7 h 40 min
